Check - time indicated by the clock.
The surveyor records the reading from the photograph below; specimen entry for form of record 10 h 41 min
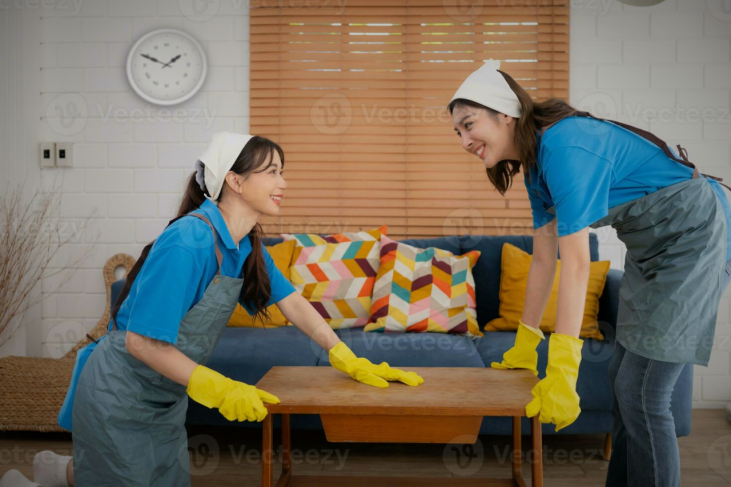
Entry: 1 h 49 min
